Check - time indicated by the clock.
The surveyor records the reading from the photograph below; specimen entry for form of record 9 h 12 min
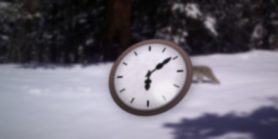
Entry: 6 h 09 min
